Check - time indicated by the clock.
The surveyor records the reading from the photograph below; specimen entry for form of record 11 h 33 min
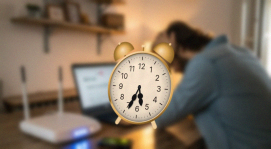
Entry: 5 h 34 min
